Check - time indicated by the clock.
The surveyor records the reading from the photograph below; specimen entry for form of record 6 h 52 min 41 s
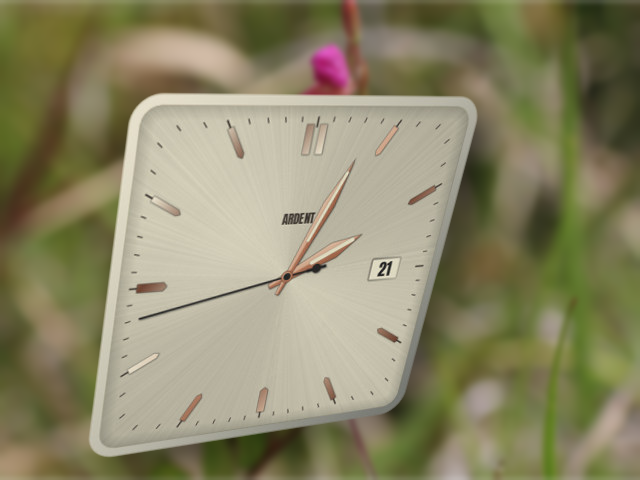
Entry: 2 h 03 min 43 s
